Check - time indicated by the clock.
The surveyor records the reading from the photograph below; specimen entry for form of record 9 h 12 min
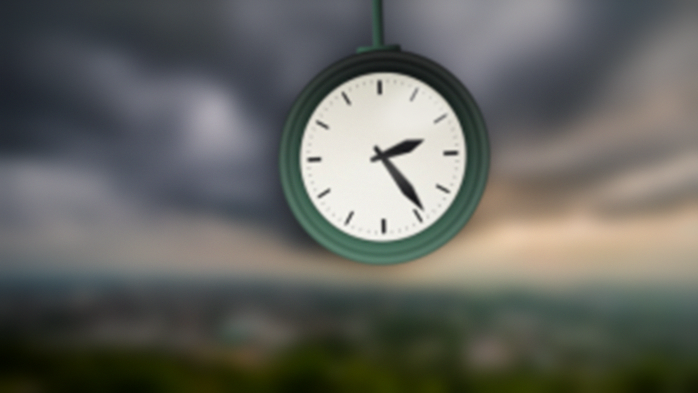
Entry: 2 h 24 min
